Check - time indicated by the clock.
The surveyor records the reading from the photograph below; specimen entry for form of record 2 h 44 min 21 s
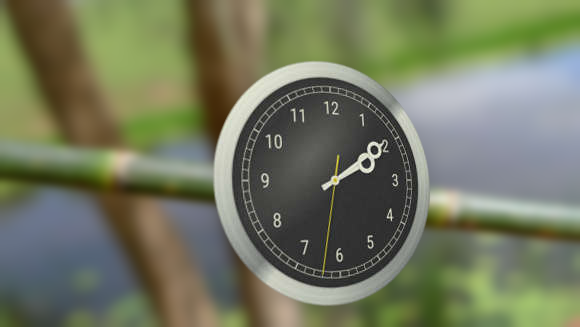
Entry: 2 h 09 min 32 s
